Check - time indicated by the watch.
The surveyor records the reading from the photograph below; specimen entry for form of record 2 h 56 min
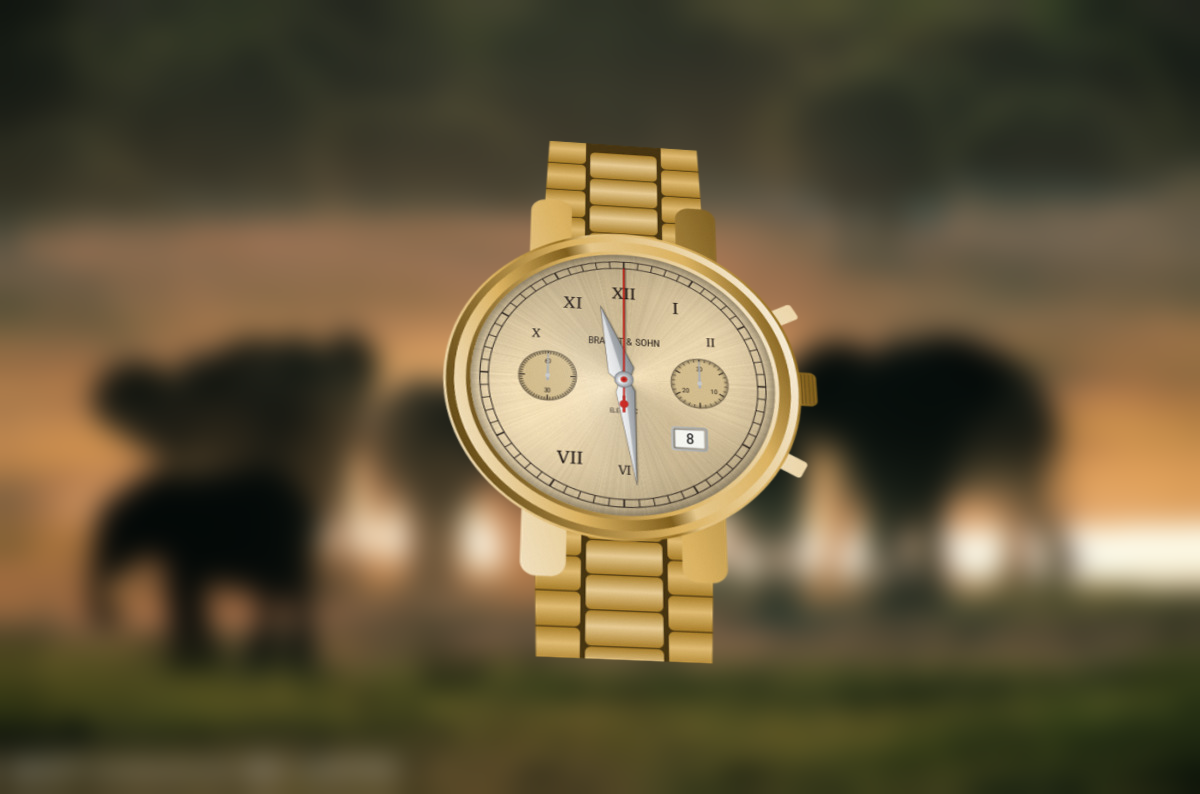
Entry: 11 h 29 min
